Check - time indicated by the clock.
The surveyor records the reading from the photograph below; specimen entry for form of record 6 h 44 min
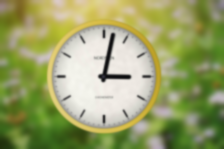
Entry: 3 h 02 min
